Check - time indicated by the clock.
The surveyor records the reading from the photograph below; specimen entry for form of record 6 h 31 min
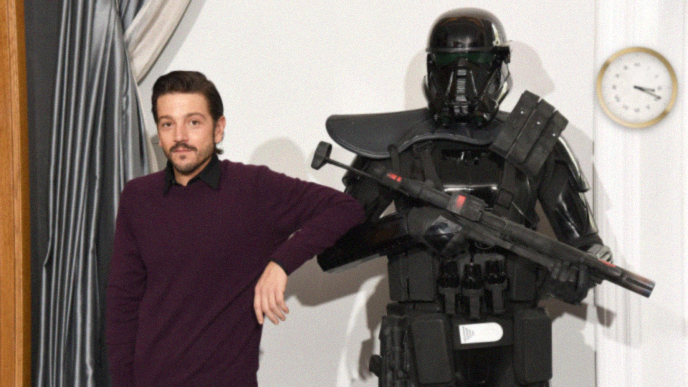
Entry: 3 h 19 min
